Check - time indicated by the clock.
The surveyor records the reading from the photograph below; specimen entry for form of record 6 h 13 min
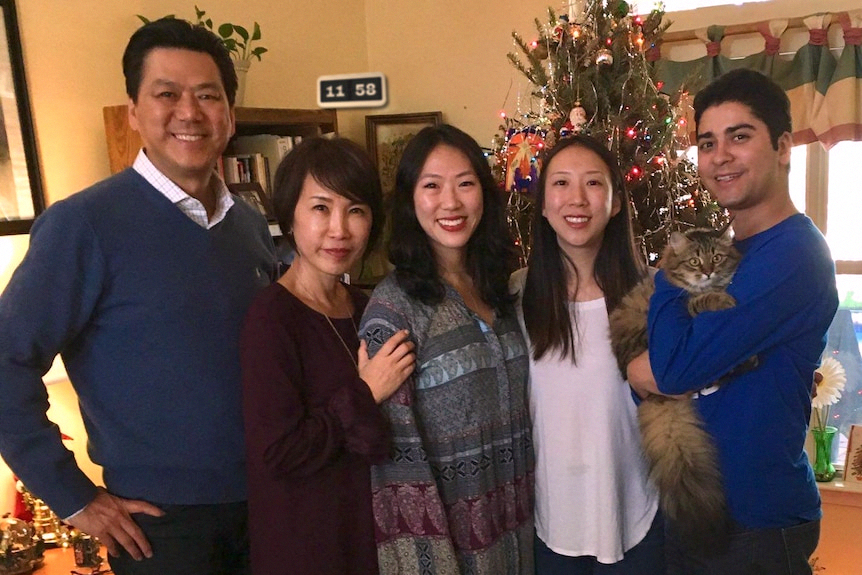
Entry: 11 h 58 min
